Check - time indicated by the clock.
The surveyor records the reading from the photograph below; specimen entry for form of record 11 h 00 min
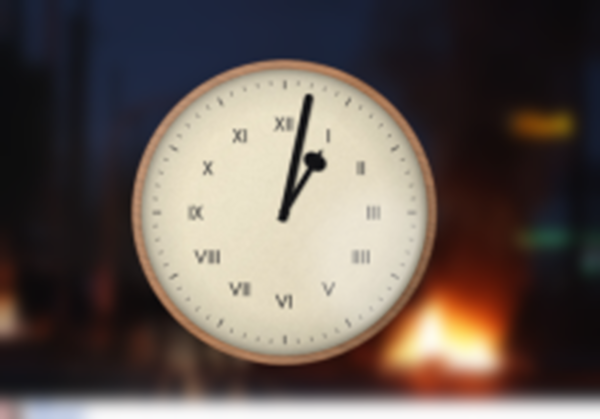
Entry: 1 h 02 min
